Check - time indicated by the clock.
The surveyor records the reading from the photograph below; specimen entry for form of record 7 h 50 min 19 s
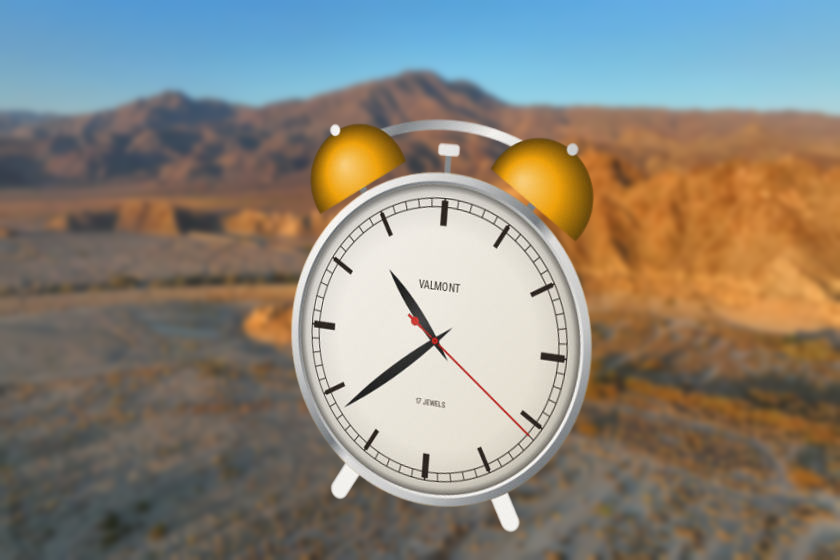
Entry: 10 h 38 min 21 s
